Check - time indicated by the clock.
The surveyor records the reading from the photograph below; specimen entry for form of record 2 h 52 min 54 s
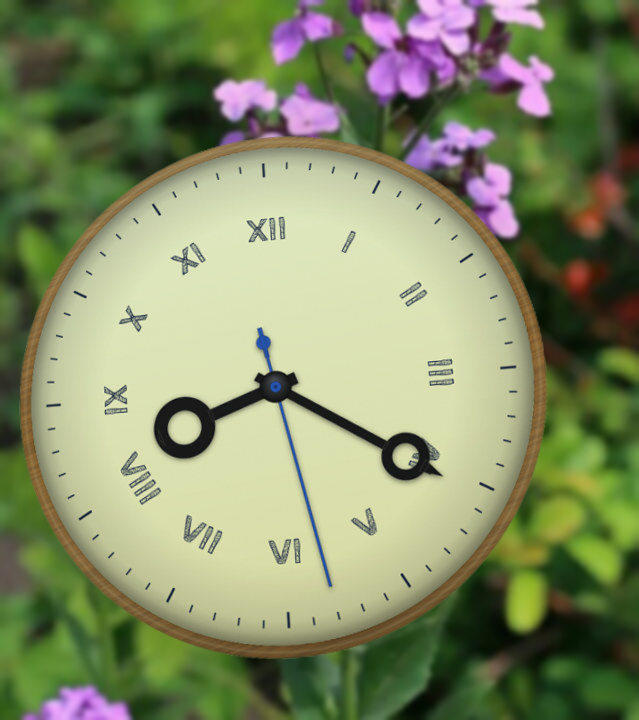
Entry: 8 h 20 min 28 s
